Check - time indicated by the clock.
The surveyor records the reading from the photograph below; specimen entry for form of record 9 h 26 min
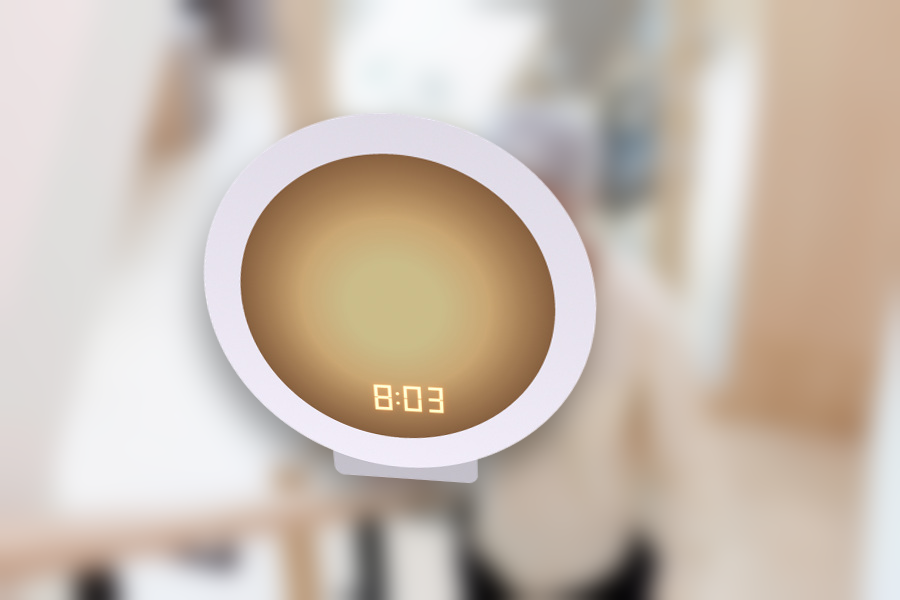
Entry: 8 h 03 min
